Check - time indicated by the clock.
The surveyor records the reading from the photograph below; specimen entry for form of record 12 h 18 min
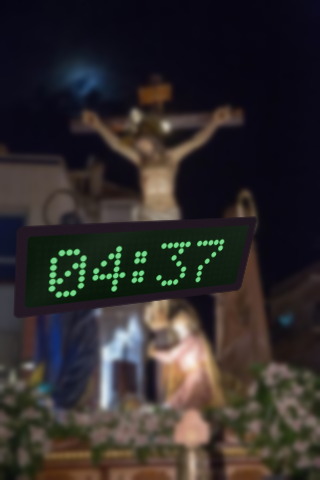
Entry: 4 h 37 min
